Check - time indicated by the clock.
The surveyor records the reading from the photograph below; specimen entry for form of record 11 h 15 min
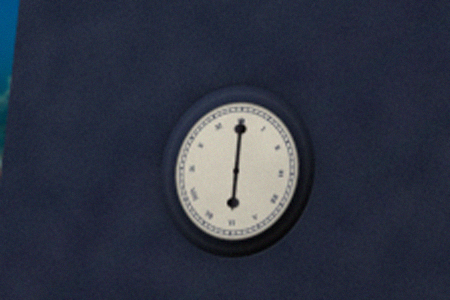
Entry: 6 h 00 min
